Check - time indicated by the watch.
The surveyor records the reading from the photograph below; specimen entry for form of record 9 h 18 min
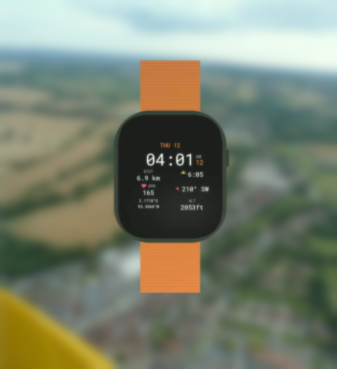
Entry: 4 h 01 min
